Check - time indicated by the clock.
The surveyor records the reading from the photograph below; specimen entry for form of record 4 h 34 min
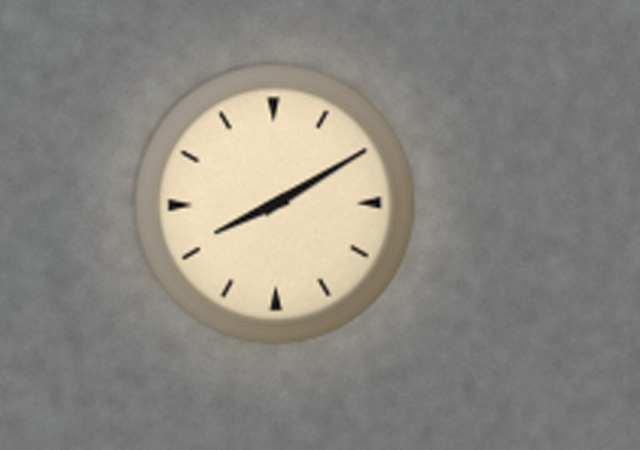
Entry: 8 h 10 min
